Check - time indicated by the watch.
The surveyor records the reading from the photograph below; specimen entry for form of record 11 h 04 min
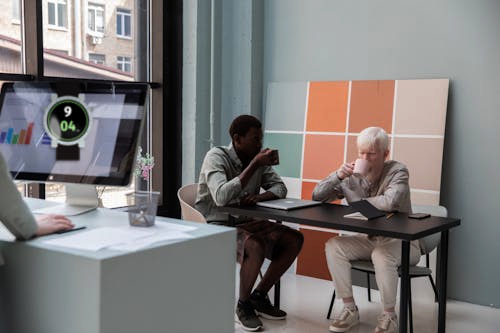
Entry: 9 h 04 min
